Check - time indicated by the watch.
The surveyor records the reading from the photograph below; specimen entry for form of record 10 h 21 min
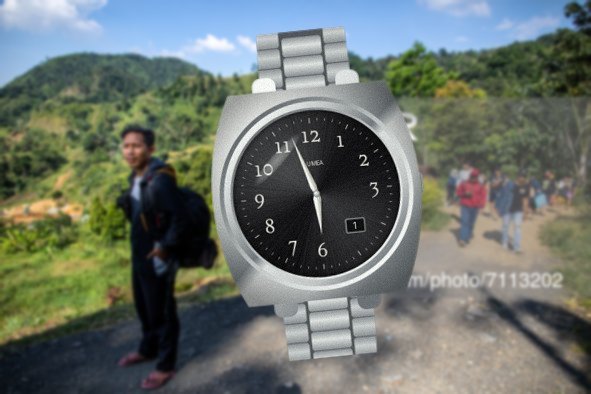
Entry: 5 h 57 min
